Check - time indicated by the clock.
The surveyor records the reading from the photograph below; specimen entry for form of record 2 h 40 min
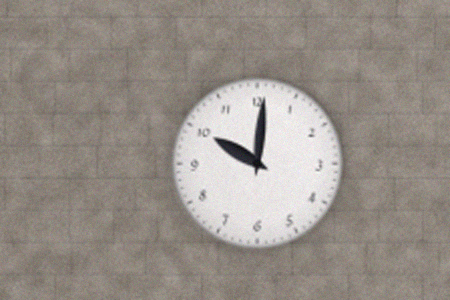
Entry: 10 h 01 min
